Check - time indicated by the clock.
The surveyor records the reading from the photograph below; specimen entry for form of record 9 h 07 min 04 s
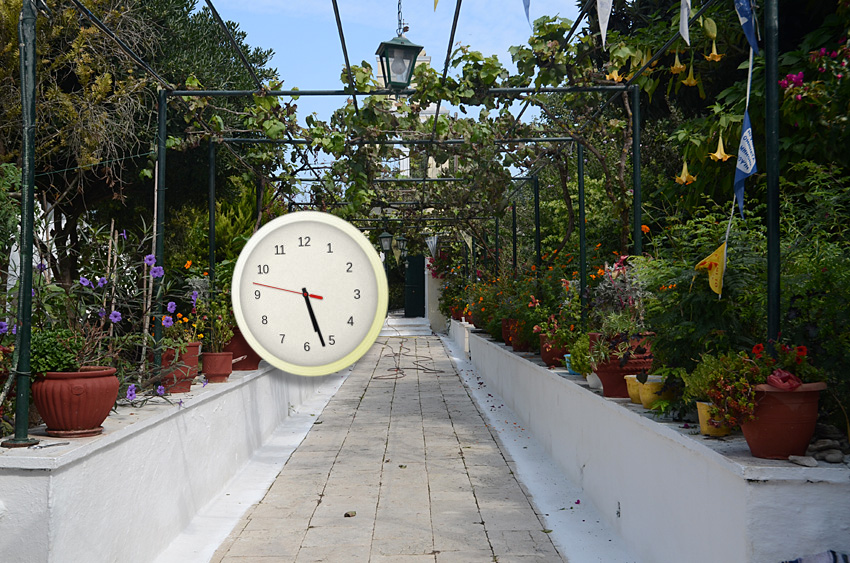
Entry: 5 h 26 min 47 s
